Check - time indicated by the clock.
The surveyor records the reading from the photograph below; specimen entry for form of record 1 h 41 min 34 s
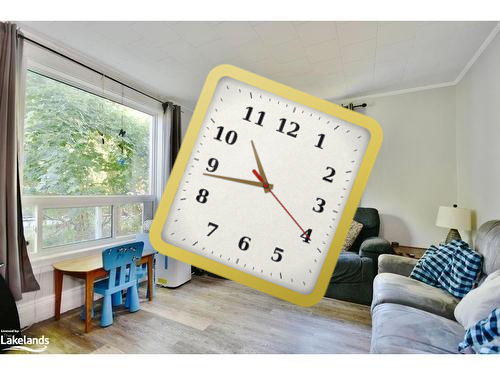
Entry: 10 h 43 min 20 s
